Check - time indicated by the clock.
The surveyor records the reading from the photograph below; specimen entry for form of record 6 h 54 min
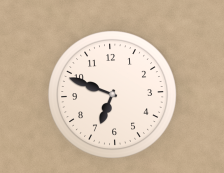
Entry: 6 h 49 min
